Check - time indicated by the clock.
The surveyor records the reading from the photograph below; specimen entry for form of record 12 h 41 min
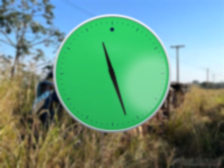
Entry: 11 h 27 min
